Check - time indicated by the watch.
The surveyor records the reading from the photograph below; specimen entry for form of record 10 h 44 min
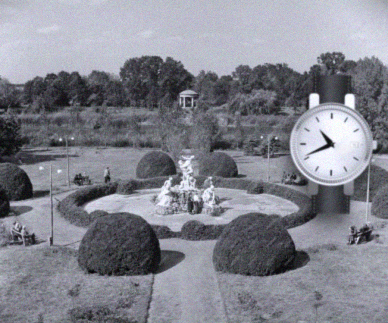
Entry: 10 h 41 min
